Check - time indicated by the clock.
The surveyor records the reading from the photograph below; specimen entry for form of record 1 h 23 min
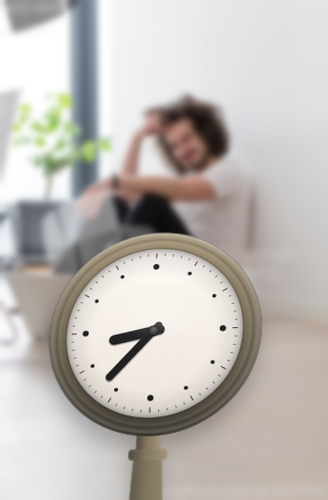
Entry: 8 h 37 min
